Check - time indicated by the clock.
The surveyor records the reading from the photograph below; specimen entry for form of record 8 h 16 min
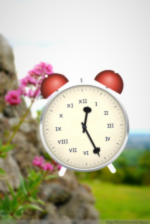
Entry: 12 h 26 min
